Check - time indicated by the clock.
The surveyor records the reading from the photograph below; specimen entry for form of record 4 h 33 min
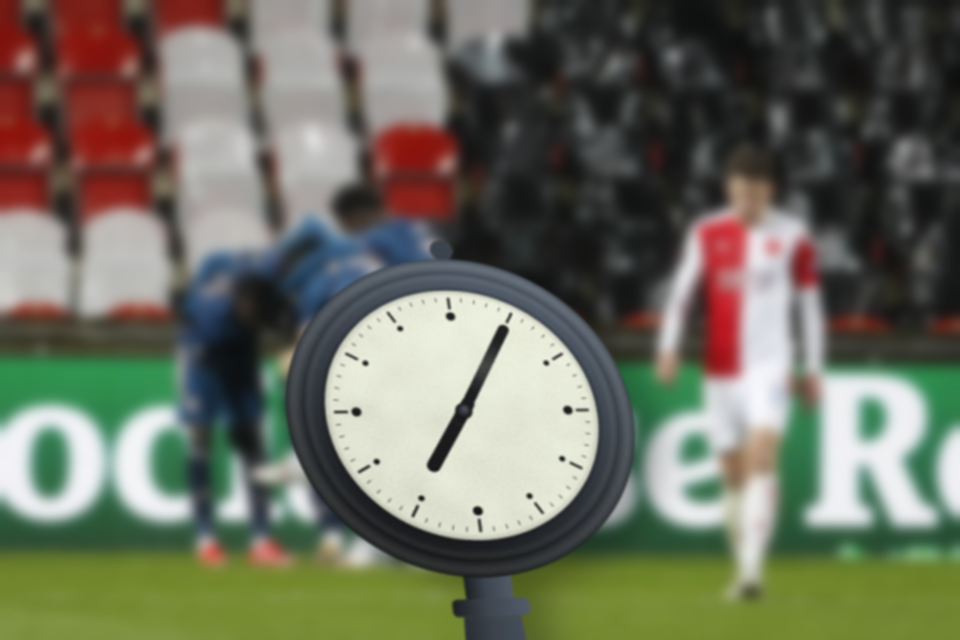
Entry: 7 h 05 min
